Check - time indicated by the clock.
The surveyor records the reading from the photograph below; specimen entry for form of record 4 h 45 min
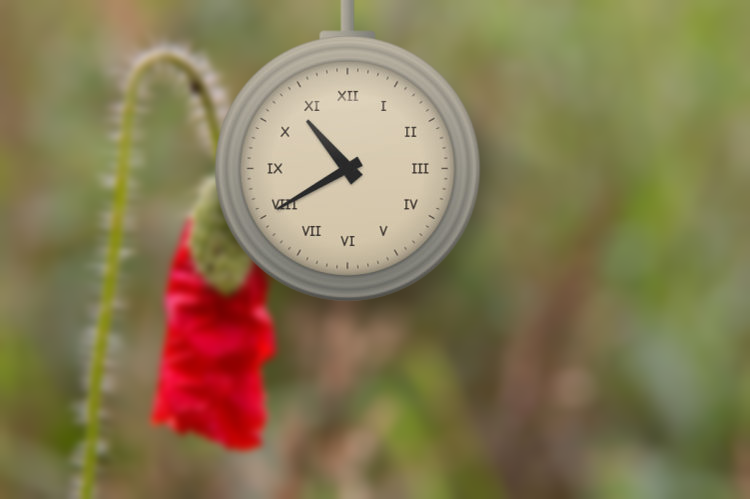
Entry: 10 h 40 min
